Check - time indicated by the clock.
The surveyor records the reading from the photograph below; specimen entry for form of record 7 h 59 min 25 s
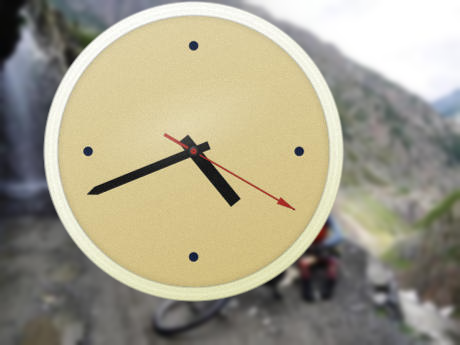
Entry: 4 h 41 min 20 s
